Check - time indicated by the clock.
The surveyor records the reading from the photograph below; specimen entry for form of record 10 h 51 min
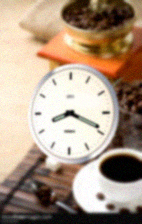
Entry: 8 h 19 min
